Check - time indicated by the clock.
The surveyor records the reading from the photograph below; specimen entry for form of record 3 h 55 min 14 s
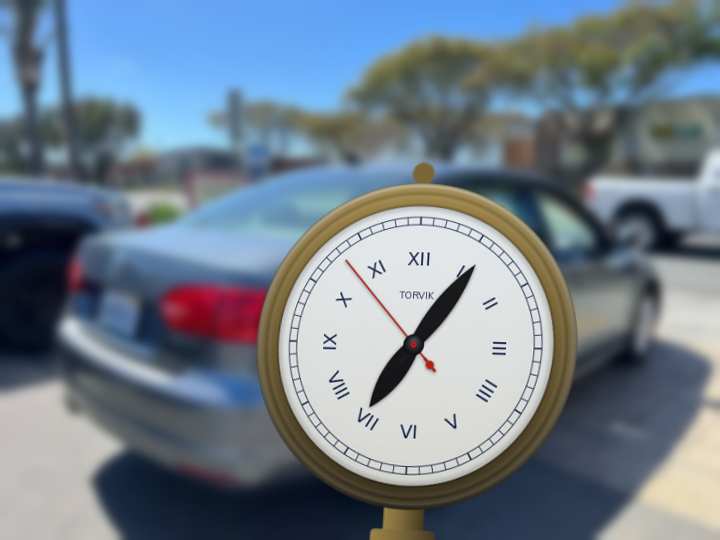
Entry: 7 h 05 min 53 s
